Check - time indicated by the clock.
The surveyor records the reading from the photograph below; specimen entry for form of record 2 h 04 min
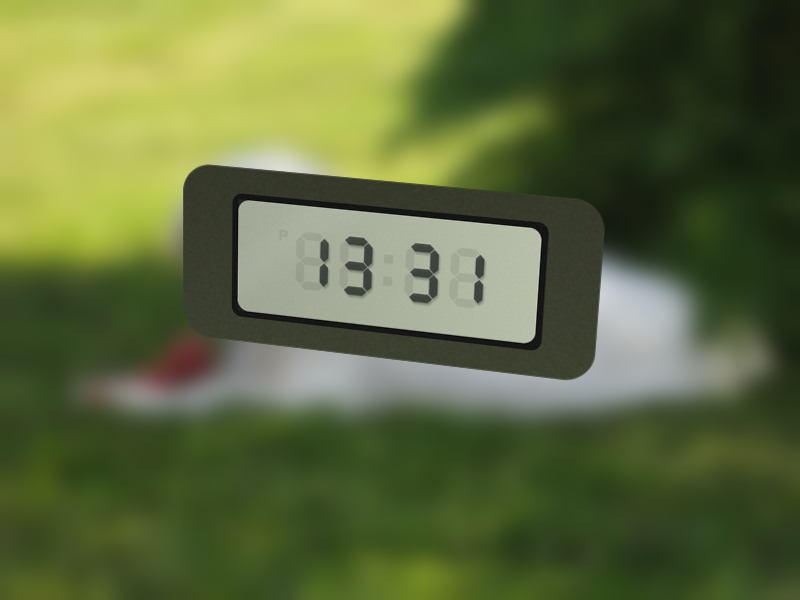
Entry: 13 h 31 min
